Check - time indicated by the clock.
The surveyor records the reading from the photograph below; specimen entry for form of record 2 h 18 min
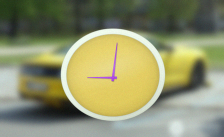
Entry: 9 h 01 min
